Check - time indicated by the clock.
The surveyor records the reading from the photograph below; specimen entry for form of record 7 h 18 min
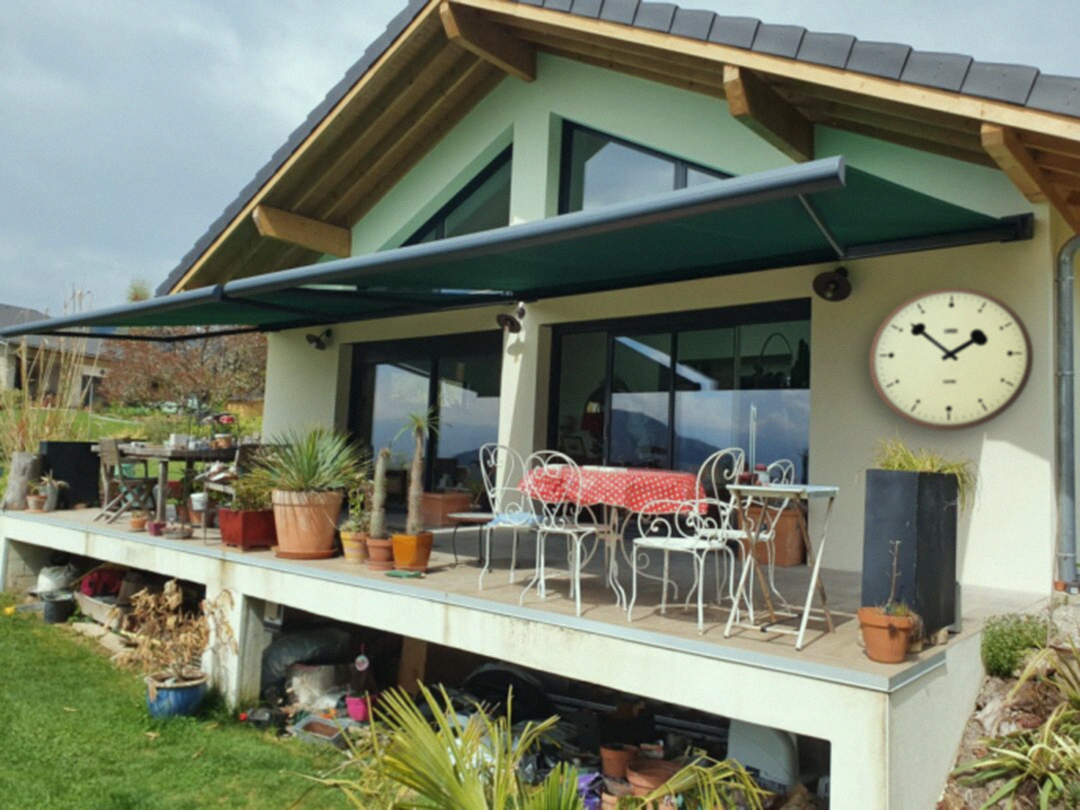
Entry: 1 h 52 min
